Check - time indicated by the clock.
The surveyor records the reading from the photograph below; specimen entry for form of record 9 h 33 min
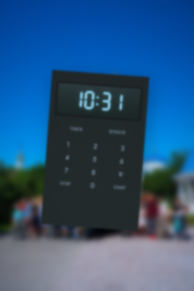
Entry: 10 h 31 min
